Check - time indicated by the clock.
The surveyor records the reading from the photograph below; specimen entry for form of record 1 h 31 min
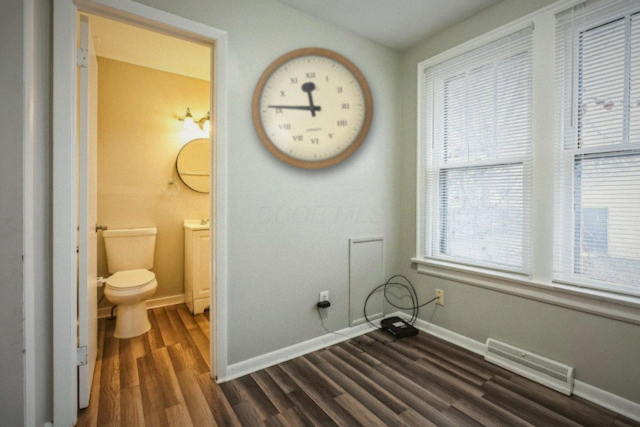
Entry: 11 h 46 min
